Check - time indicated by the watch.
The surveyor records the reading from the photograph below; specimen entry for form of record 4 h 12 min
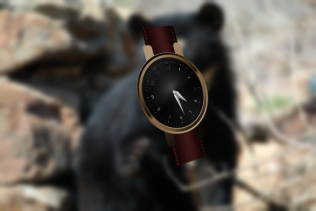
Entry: 4 h 28 min
